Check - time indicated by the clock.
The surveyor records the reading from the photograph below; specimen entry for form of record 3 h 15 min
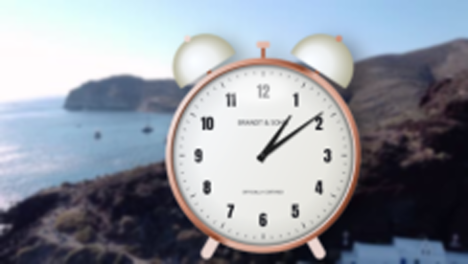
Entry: 1 h 09 min
